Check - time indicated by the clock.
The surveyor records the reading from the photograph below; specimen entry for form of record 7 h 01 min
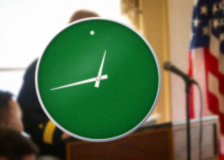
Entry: 12 h 44 min
